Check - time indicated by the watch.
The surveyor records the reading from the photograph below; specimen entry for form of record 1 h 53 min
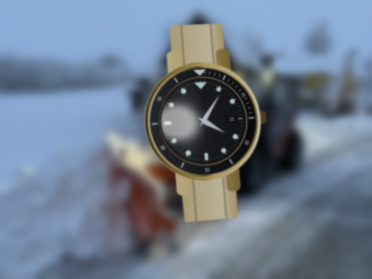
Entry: 4 h 06 min
